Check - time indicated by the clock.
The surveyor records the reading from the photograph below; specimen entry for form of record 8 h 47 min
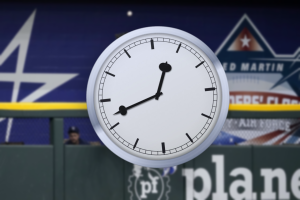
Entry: 12 h 42 min
